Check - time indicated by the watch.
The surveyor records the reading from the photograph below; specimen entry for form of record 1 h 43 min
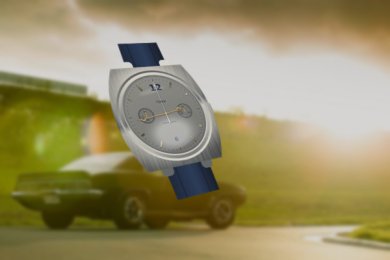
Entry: 2 h 44 min
